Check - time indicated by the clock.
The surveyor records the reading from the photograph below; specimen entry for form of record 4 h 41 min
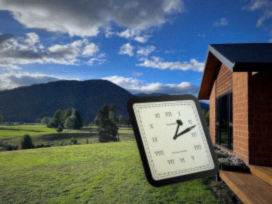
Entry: 1 h 12 min
